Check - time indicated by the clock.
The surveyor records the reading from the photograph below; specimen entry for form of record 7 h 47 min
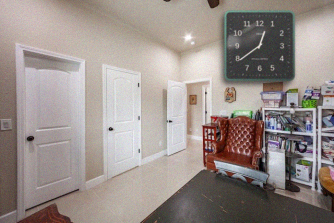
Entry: 12 h 39 min
